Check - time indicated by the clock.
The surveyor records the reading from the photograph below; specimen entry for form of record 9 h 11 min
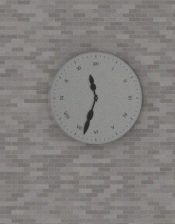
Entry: 11 h 33 min
